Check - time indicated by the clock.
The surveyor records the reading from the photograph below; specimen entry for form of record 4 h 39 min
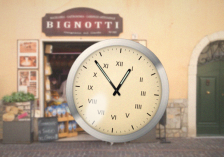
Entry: 12 h 53 min
